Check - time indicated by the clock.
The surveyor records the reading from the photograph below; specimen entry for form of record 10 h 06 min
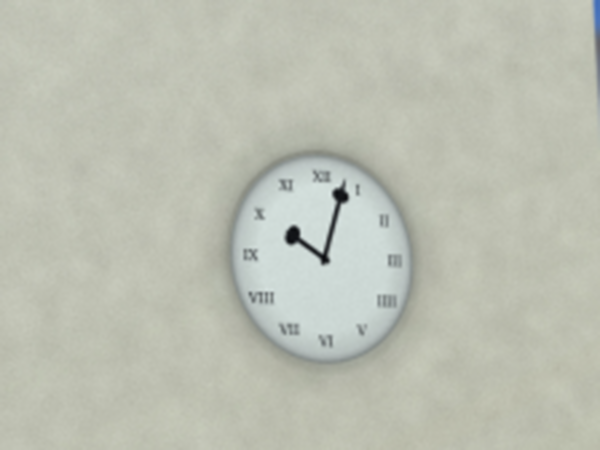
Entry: 10 h 03 min
